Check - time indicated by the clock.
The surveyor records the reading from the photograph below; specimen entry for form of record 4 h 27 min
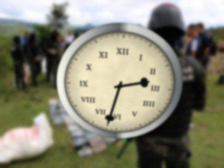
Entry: 2 h 32 min
